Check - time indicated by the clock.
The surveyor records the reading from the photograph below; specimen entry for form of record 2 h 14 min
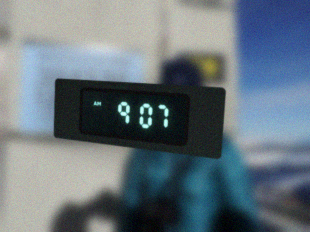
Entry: 9 h 07 min
